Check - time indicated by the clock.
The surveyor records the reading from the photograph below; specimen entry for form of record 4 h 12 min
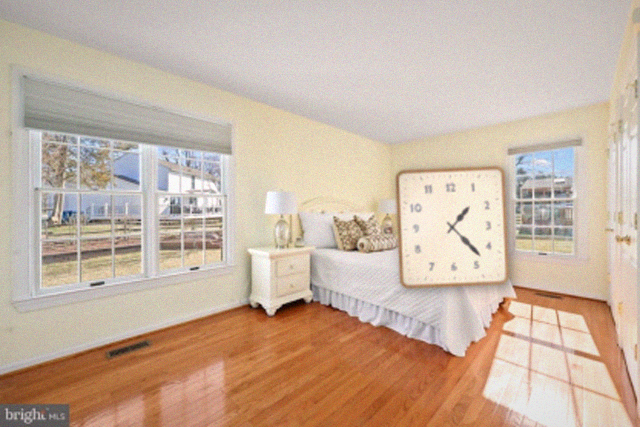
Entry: 1 h 23 min
